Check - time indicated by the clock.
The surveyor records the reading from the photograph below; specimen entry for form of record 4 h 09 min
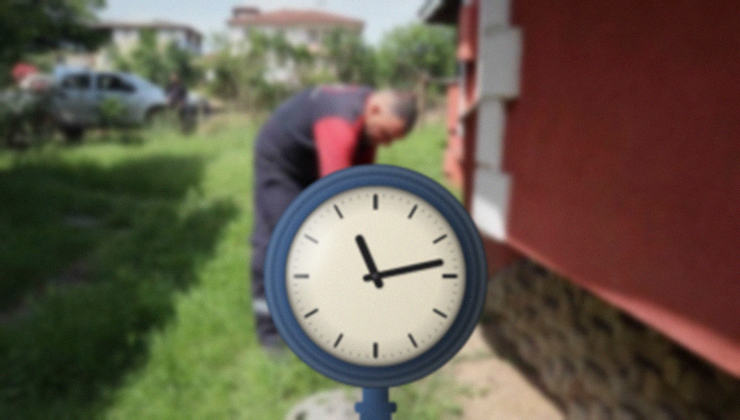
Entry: 11 h 13 min
